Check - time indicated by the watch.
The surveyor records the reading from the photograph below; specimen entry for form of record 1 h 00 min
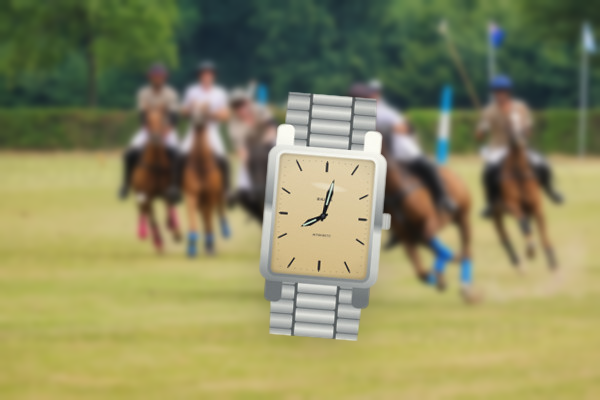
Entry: 8 h 02 min
